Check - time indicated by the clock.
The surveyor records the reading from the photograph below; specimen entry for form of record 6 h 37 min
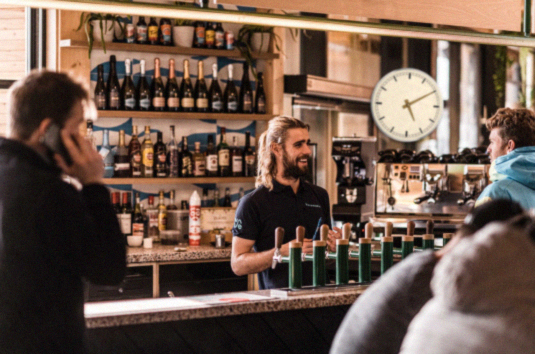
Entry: 5 h 10 min
